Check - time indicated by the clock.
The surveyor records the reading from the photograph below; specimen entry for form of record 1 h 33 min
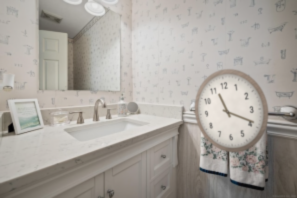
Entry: 11 h 19 min
